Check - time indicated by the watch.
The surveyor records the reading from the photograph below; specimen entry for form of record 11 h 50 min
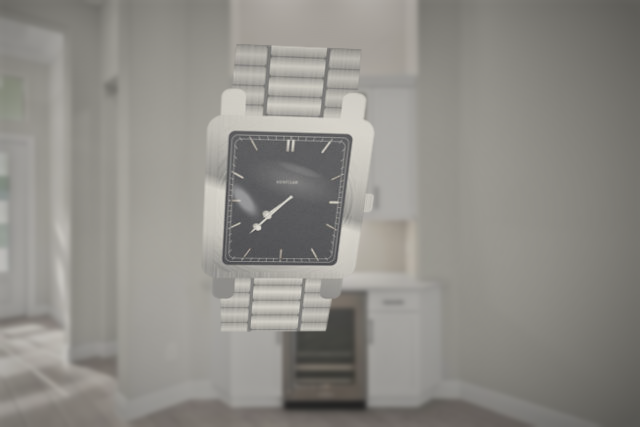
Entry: 7 h 37 min
